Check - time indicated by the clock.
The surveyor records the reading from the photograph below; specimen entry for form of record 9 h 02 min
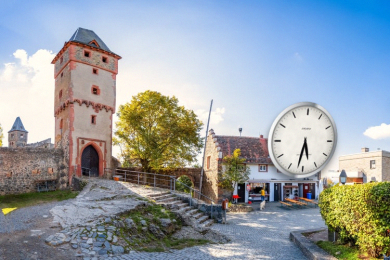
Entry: 5 h 32 min
